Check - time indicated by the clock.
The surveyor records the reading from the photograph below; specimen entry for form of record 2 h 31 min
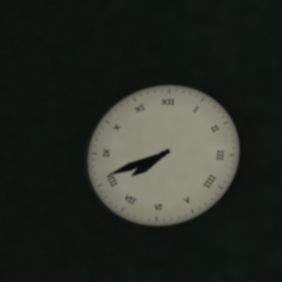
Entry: 7 h 41 min
